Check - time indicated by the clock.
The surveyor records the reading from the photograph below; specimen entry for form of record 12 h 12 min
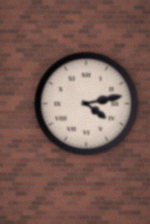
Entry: 4 h 13 min
